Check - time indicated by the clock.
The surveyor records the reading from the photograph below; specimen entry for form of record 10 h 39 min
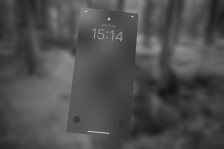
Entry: 15 h 14 min
